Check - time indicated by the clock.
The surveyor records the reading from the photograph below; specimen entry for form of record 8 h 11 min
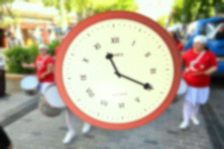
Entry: 11 h 20 min
